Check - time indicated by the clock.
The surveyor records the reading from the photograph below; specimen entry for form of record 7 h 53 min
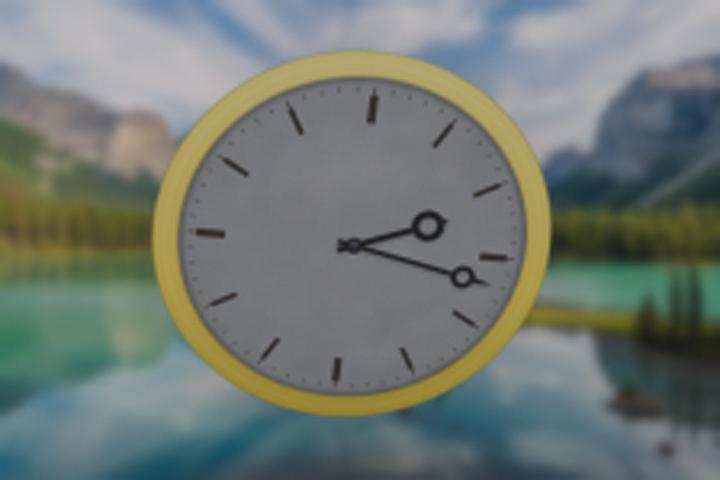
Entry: 2 h 17 min
